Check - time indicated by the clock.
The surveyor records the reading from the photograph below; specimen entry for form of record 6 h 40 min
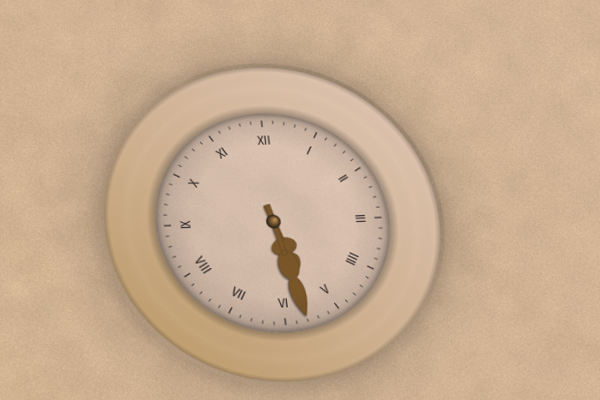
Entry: 5 h 28 min
